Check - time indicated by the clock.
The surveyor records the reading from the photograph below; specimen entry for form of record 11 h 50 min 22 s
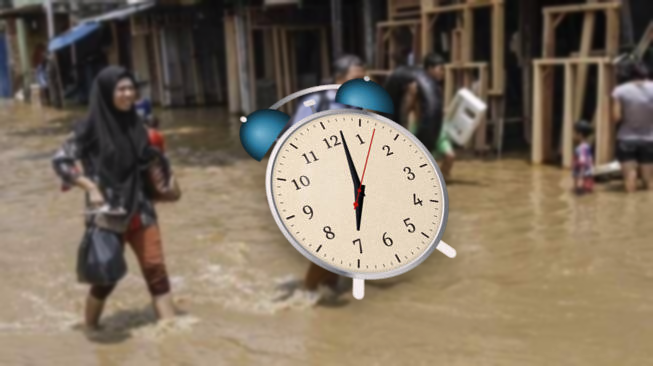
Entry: 7 h 02 min 07 s
